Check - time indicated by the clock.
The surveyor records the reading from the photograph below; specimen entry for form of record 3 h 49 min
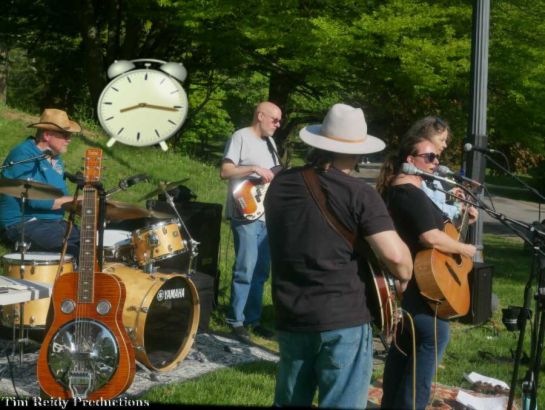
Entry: 8 h 16 min
